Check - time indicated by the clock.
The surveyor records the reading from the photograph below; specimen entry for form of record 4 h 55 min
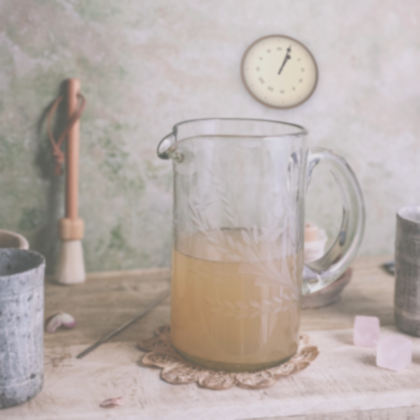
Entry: 1 h 04 min
